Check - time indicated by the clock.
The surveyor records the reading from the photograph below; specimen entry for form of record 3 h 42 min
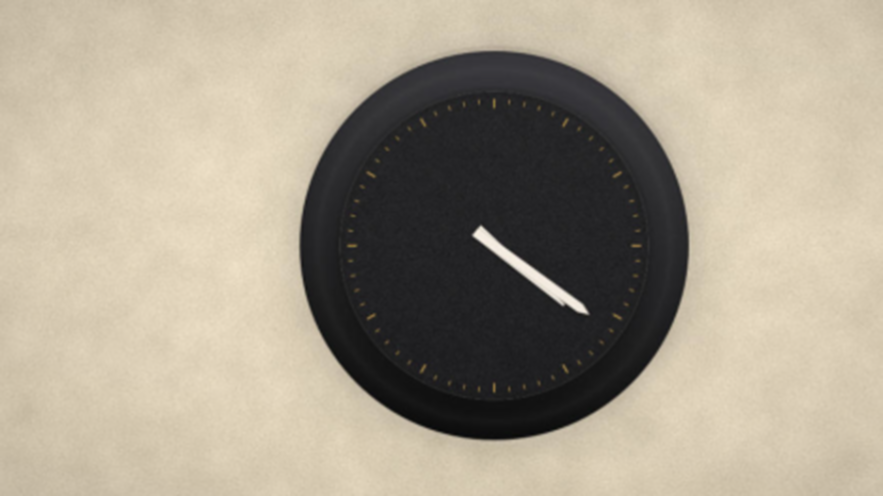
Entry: 4 h 21 min
